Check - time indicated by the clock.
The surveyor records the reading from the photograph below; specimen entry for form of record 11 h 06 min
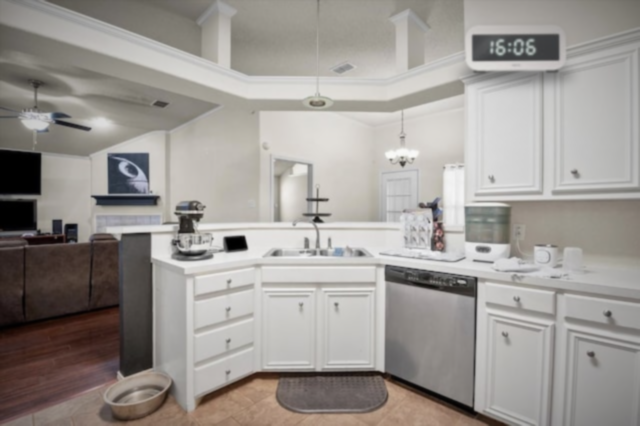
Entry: 16 h 06 min
